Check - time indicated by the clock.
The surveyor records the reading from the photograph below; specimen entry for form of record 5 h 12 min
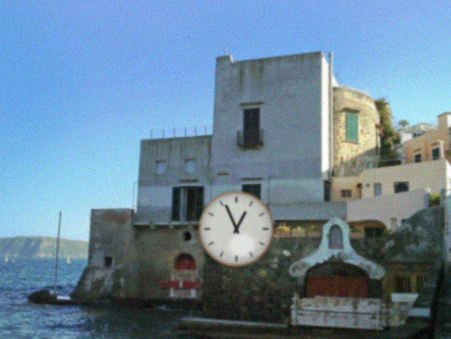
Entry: 12 h 56 min
